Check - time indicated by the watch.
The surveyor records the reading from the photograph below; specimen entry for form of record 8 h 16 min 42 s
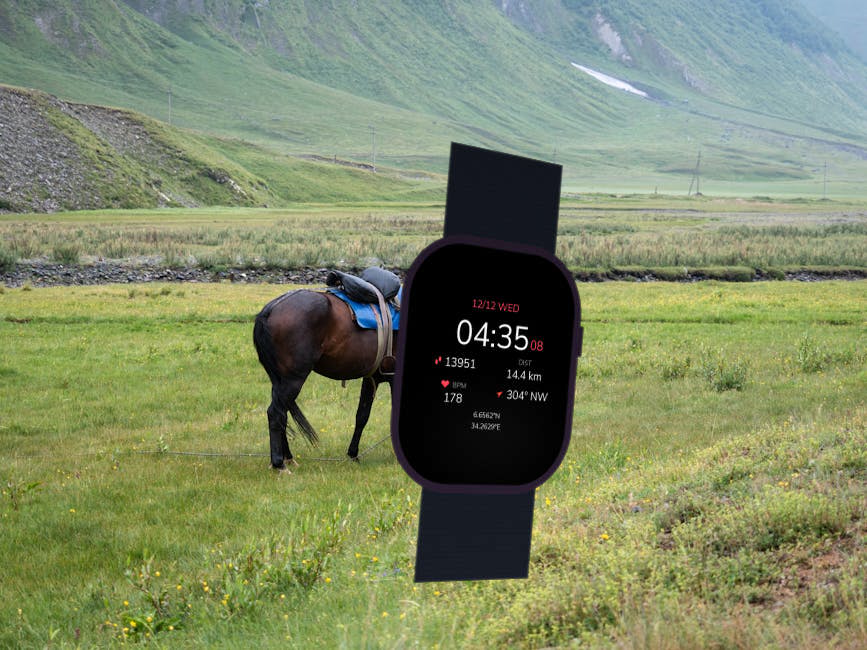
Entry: 4 h 35 min 08 s
